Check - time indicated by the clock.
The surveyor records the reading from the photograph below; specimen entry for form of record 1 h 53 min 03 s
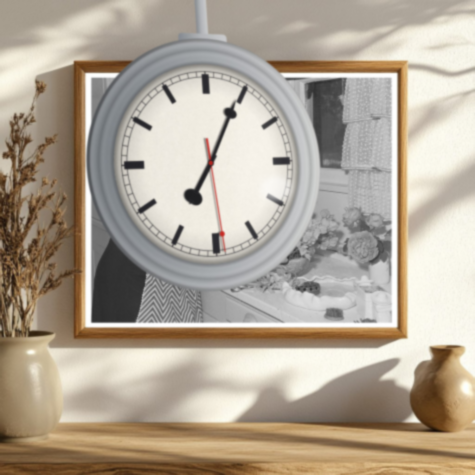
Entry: 7 h 04 min 29 s
